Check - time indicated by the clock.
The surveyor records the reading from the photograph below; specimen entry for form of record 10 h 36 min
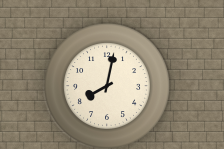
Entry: 8 h 02 min
